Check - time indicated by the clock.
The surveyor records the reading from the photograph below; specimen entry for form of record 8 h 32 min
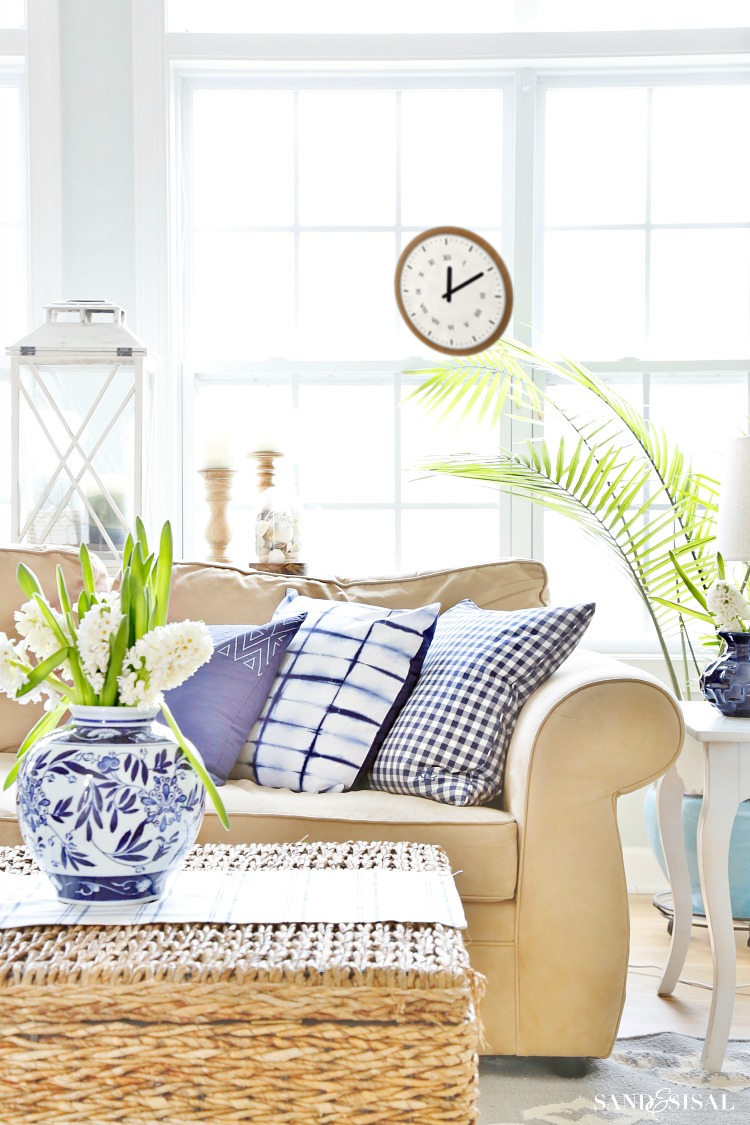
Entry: 12 h 10 min
